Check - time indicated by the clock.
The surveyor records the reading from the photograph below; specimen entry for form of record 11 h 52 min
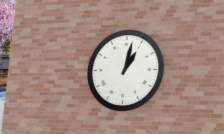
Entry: 1 h 02 min
